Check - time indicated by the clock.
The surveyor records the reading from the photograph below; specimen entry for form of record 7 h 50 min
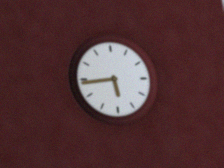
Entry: 5 h 44 min
